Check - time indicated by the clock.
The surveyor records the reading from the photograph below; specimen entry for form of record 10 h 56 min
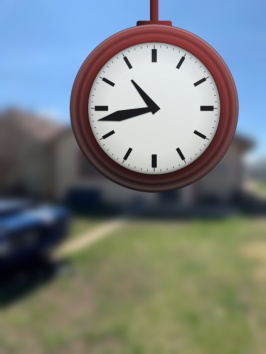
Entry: 10 h 43 min
